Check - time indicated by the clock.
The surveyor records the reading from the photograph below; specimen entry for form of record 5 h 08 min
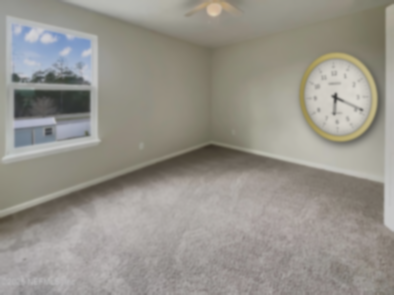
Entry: 6 h 19 min
